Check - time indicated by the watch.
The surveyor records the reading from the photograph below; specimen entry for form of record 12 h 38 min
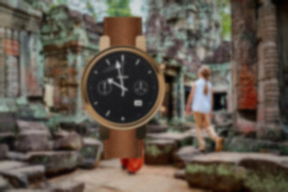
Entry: 9 h 58 min
